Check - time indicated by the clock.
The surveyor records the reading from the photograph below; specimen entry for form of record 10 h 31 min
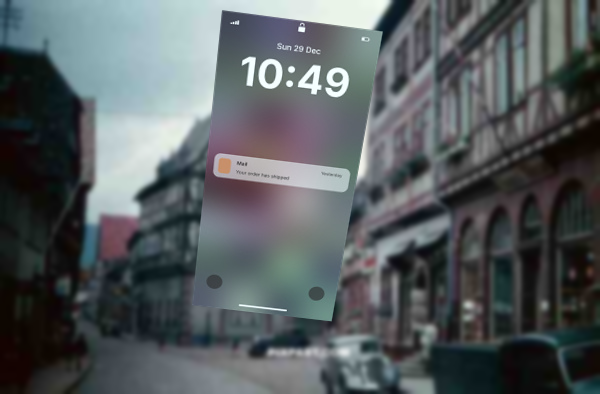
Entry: 10 h 49 min
